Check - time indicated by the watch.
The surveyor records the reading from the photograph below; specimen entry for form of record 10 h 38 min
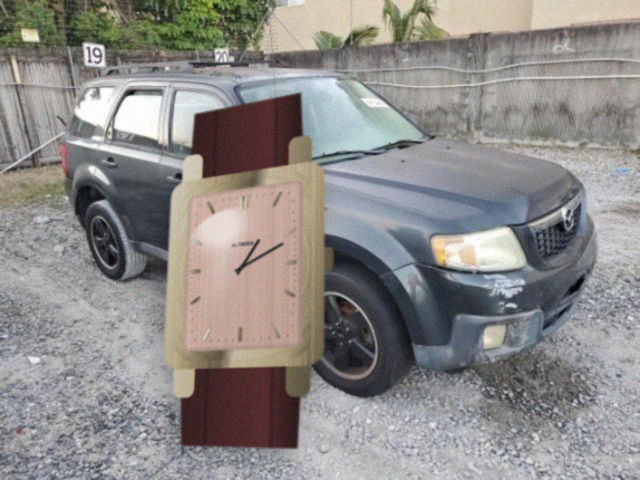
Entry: 1 h 11 min
